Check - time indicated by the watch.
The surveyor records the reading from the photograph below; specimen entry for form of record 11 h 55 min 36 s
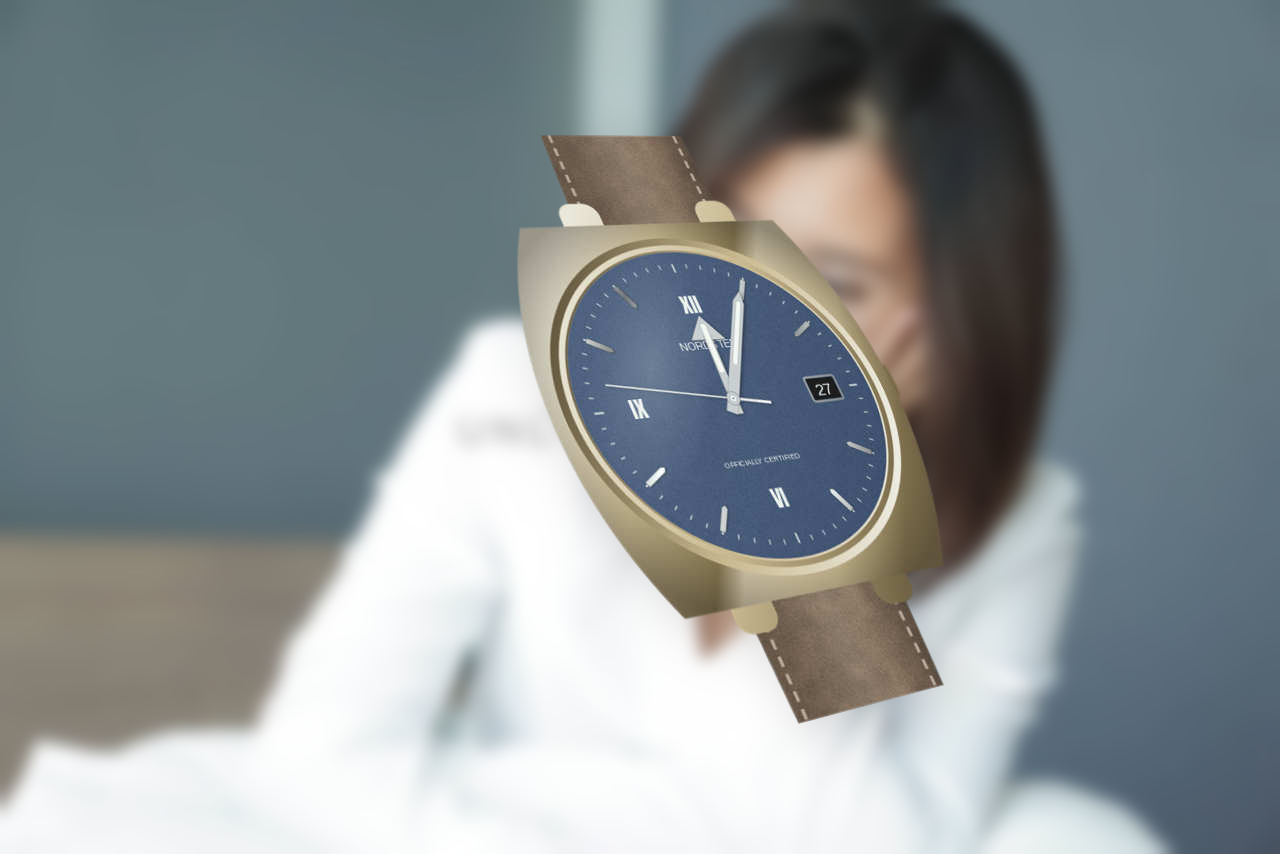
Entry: 12 h 04 min 47 s
